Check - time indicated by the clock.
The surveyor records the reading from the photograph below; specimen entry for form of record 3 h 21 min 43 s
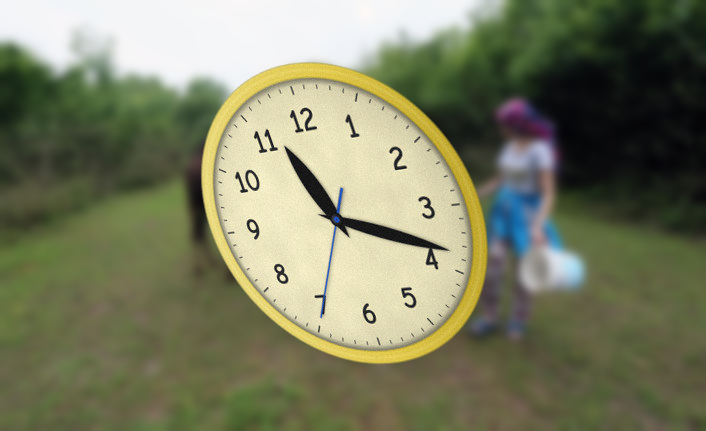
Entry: 11 h 18 min 35 s
